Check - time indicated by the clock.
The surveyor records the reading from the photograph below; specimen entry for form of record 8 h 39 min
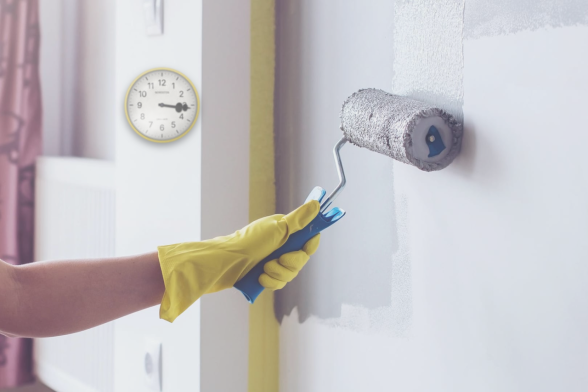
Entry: 3 h 16 min
